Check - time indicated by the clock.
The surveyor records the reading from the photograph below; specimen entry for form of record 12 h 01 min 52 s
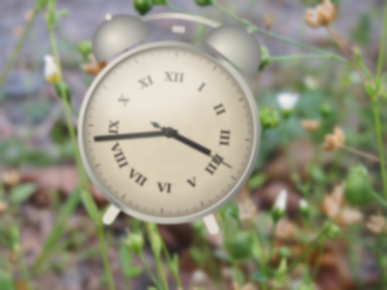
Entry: 3 h 43 min 19 s
